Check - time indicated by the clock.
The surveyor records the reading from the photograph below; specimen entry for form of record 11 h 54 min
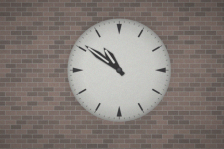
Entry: 10 h 51 min
